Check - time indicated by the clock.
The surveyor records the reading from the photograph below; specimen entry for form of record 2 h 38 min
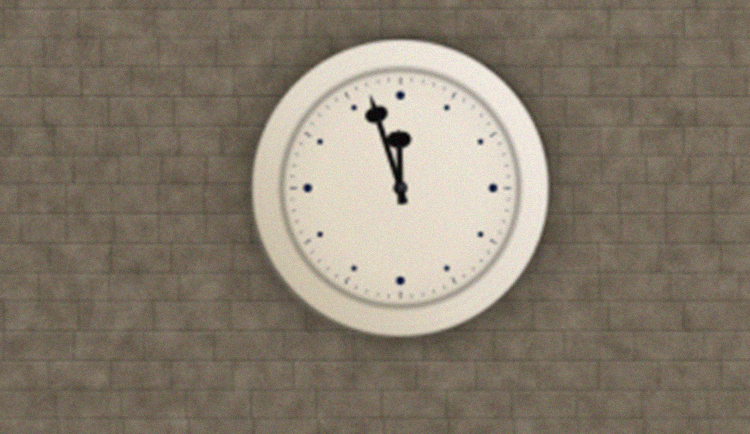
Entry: 11 h 57 min
